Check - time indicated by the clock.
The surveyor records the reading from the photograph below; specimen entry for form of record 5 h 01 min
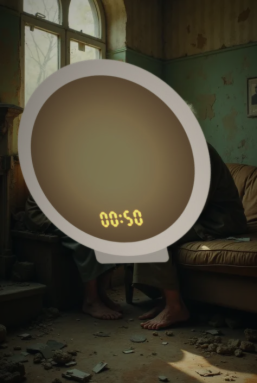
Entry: 0 h 50 min
